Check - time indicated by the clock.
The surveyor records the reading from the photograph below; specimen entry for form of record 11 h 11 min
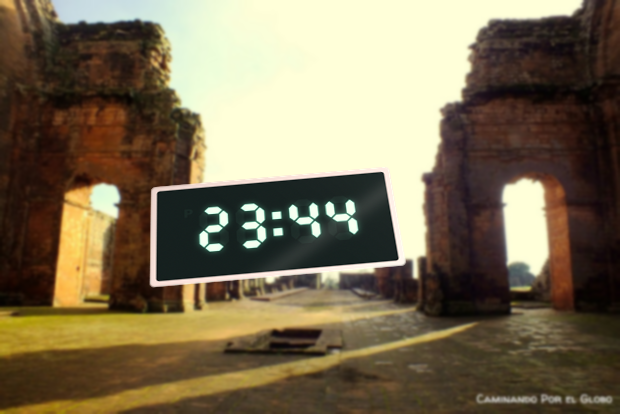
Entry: 23 h 44 min
